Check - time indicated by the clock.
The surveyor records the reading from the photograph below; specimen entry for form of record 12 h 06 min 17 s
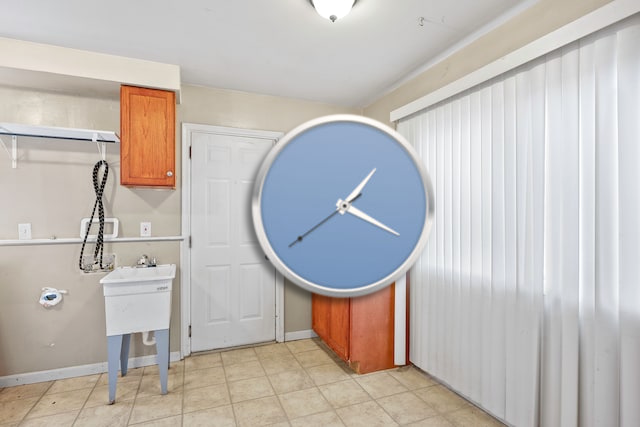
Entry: 1 h 19 min 39 s
